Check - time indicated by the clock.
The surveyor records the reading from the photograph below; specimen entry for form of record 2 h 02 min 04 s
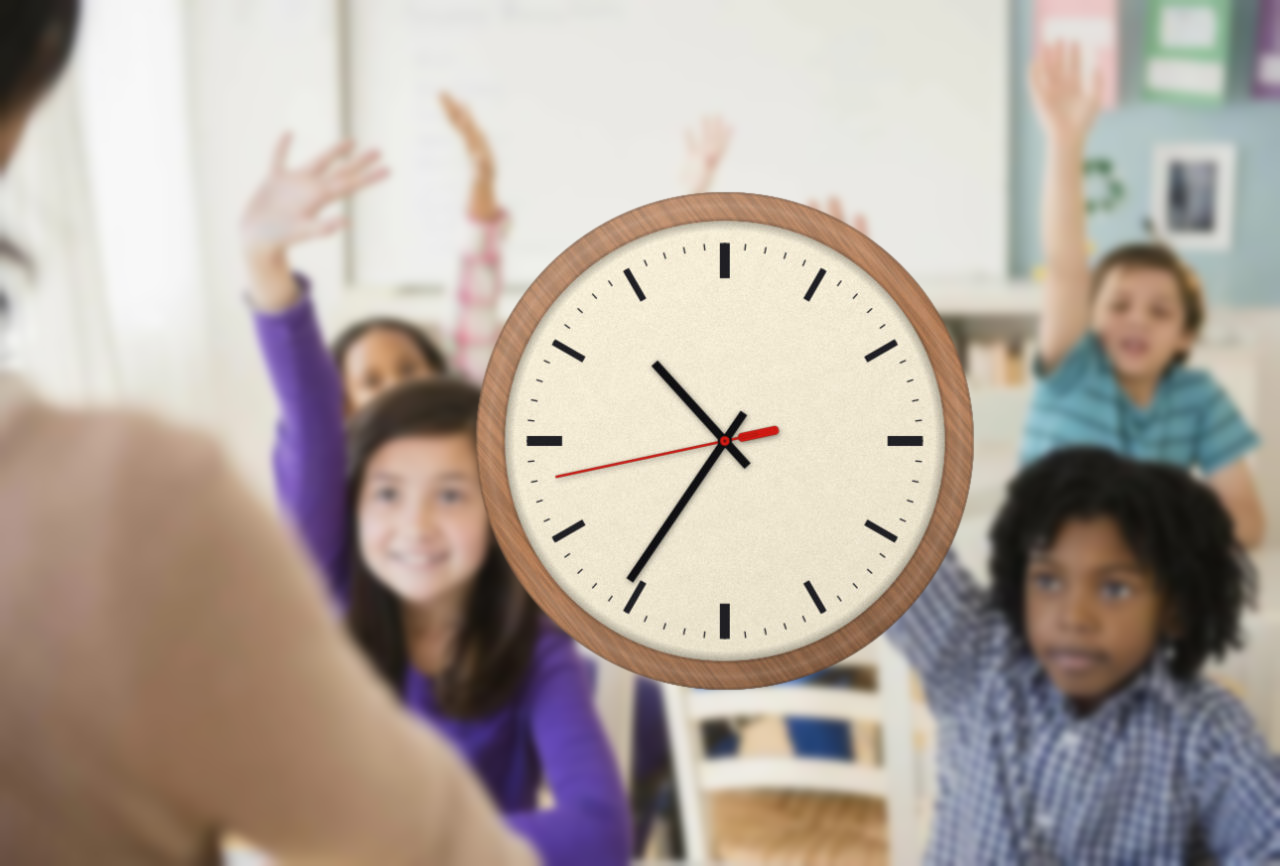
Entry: 10 h 35 min 43 s
